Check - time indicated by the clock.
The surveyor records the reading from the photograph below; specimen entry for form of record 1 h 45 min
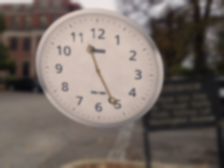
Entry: 11 h 26 min
